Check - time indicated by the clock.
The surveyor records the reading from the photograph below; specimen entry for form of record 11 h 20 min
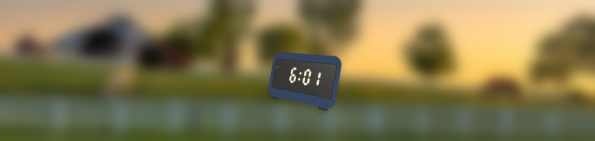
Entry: 6 h 01 min
